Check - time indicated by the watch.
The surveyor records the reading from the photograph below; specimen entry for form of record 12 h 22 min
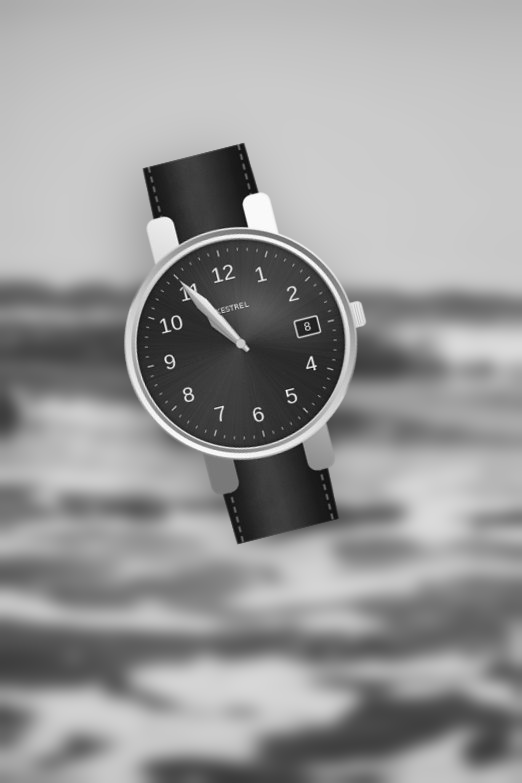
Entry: 10 h 55 min
